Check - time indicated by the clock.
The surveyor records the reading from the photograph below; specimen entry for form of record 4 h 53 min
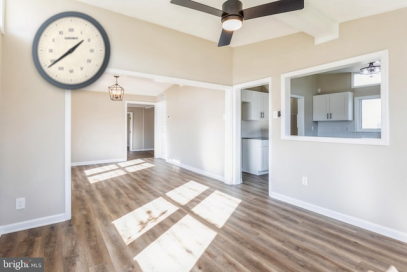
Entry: 1 h 39 min
